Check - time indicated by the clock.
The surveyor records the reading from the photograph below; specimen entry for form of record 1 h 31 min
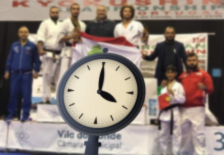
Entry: 4 h 00 min
